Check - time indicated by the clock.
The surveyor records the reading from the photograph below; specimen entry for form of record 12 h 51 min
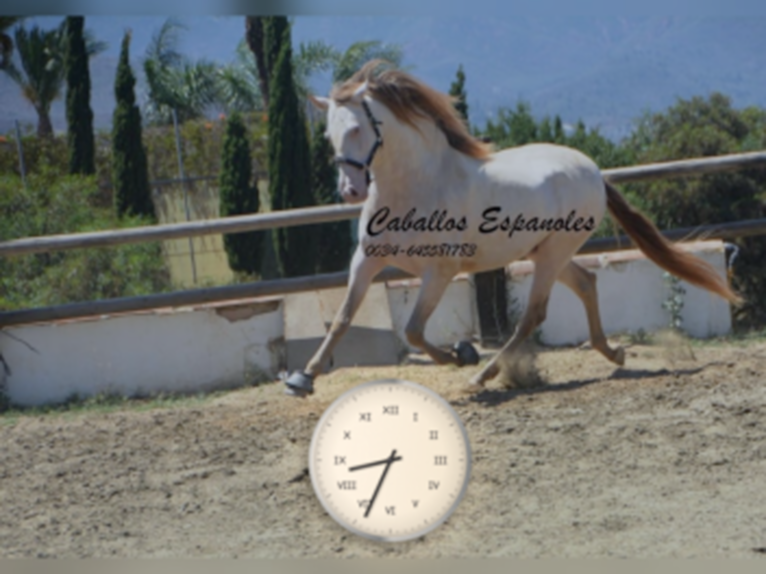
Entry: 8 h 34 min
